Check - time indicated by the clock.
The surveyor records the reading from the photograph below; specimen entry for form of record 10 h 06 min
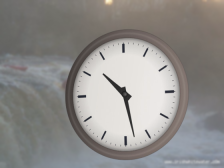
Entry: 10 h 28 min
